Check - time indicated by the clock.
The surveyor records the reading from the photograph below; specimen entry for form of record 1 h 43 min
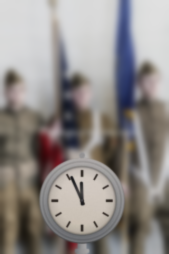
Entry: 11 h 56 min
